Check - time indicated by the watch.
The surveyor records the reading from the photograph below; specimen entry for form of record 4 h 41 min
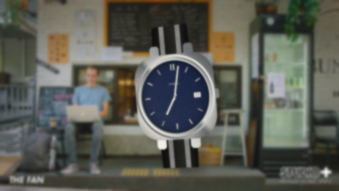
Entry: 7 h 02 min
